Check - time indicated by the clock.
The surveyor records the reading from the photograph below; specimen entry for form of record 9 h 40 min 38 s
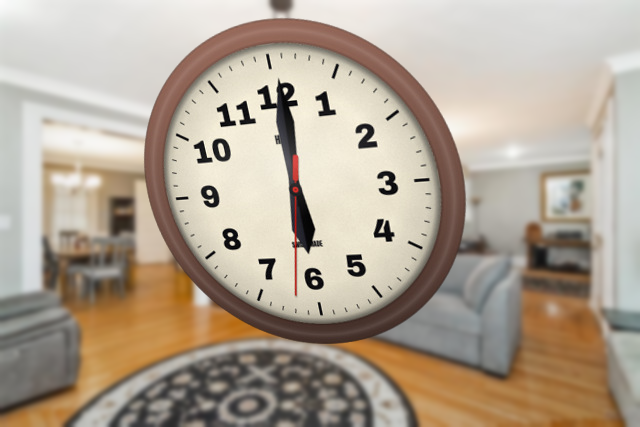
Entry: 6 h 00 min 32 s
